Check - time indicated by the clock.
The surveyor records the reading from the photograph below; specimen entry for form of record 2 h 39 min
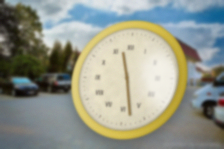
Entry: 11 h 28 min
